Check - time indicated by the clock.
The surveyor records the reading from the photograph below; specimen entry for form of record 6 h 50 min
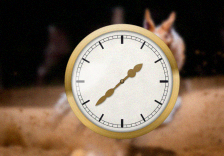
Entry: 1 h 38 min
